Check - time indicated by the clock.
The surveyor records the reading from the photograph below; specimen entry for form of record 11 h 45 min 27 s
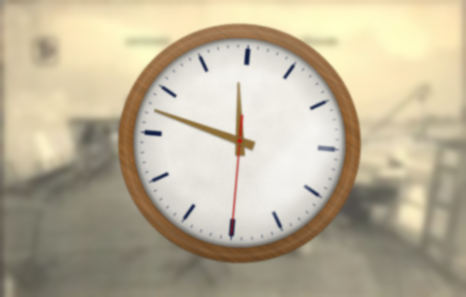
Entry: 11 h 47 min 30 s
